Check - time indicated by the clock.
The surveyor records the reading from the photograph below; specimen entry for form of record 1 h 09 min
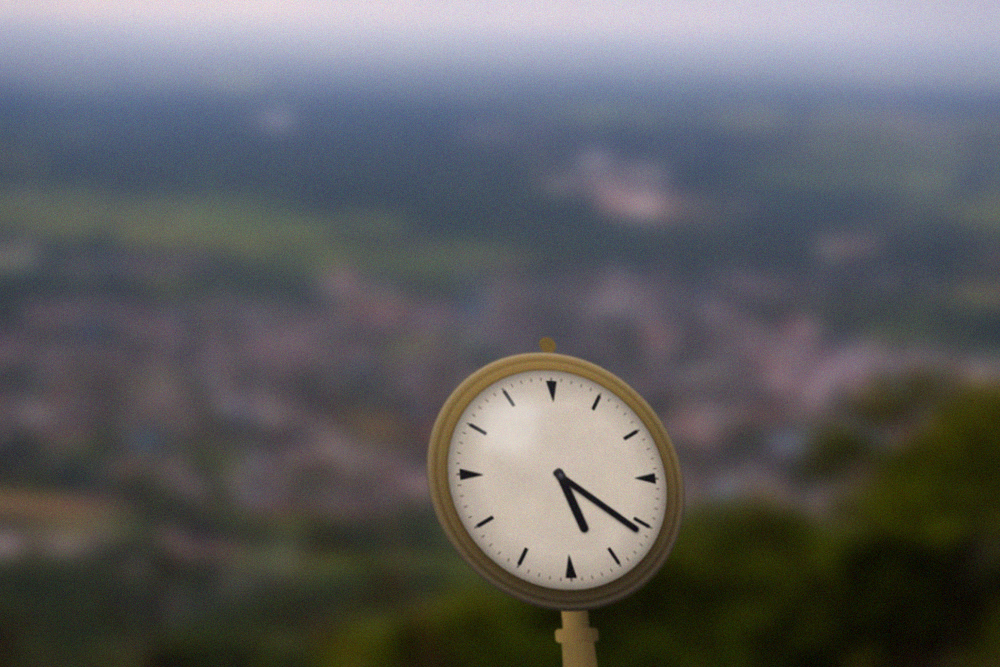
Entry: 5 h 21 min
